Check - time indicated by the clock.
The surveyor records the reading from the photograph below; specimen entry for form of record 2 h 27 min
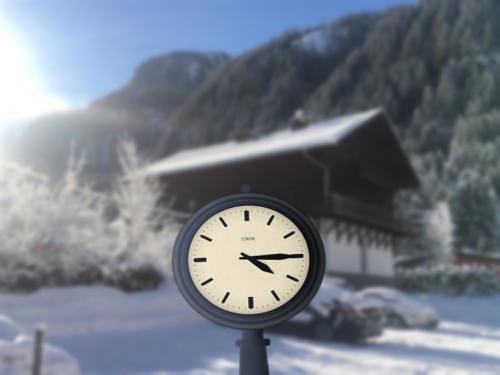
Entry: 4 h 15 min
